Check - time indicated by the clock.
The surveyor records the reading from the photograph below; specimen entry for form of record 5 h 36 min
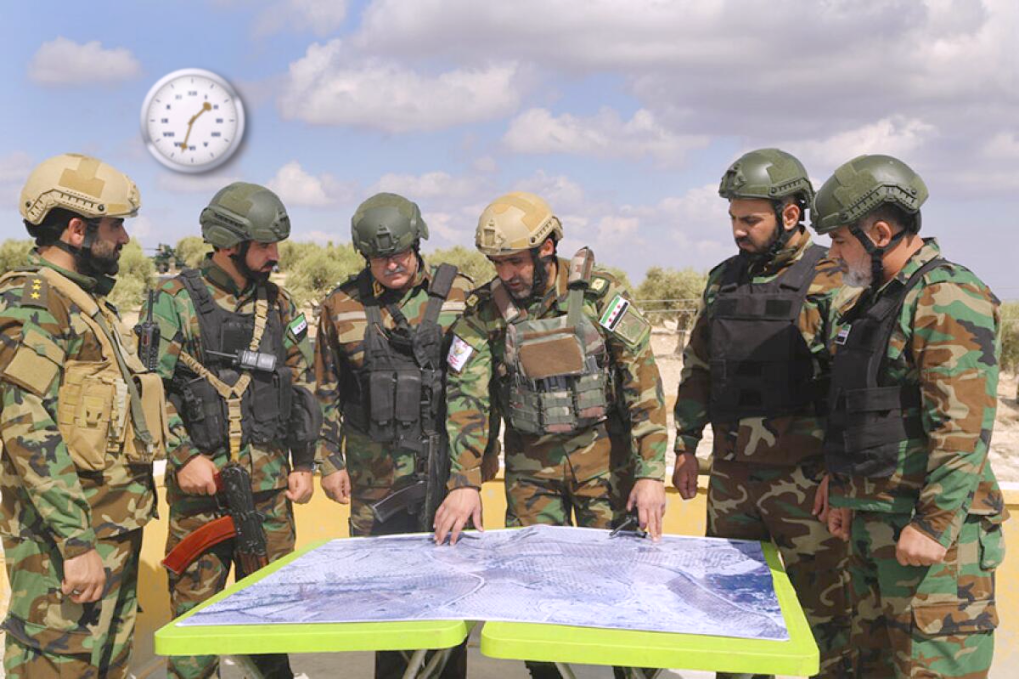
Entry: 1 h 33 min
